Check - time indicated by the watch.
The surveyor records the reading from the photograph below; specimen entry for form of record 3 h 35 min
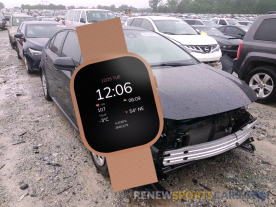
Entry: 12 h 06 min
